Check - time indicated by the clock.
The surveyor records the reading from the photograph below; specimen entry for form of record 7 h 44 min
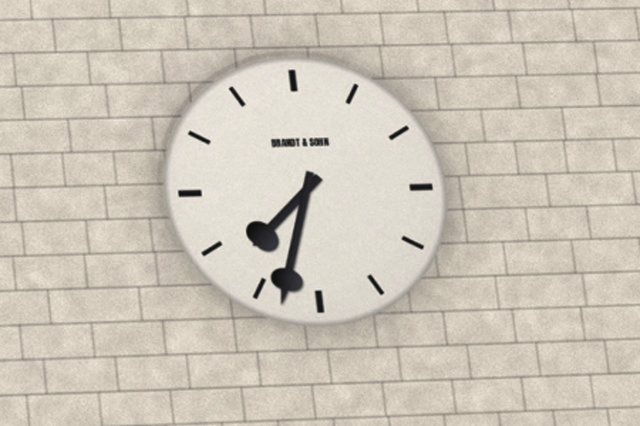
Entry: 7 h 33 min
